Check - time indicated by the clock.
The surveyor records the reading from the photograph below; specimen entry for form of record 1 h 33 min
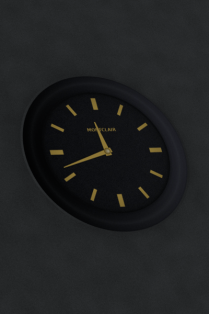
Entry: 11 h 42 min
